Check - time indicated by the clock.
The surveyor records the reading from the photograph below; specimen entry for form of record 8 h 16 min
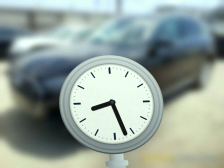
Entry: 8 h 27 min
